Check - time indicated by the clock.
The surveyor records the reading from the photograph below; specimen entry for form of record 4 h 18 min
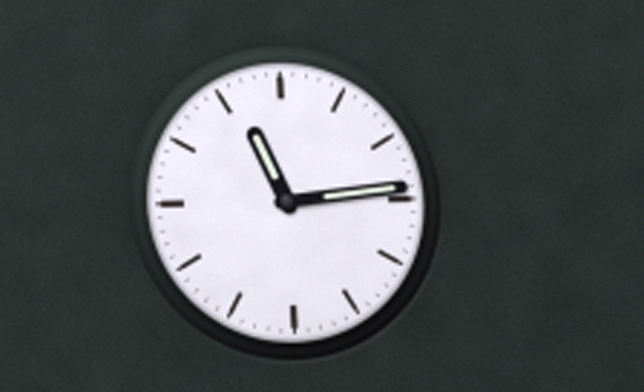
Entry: 11 h 14 min
